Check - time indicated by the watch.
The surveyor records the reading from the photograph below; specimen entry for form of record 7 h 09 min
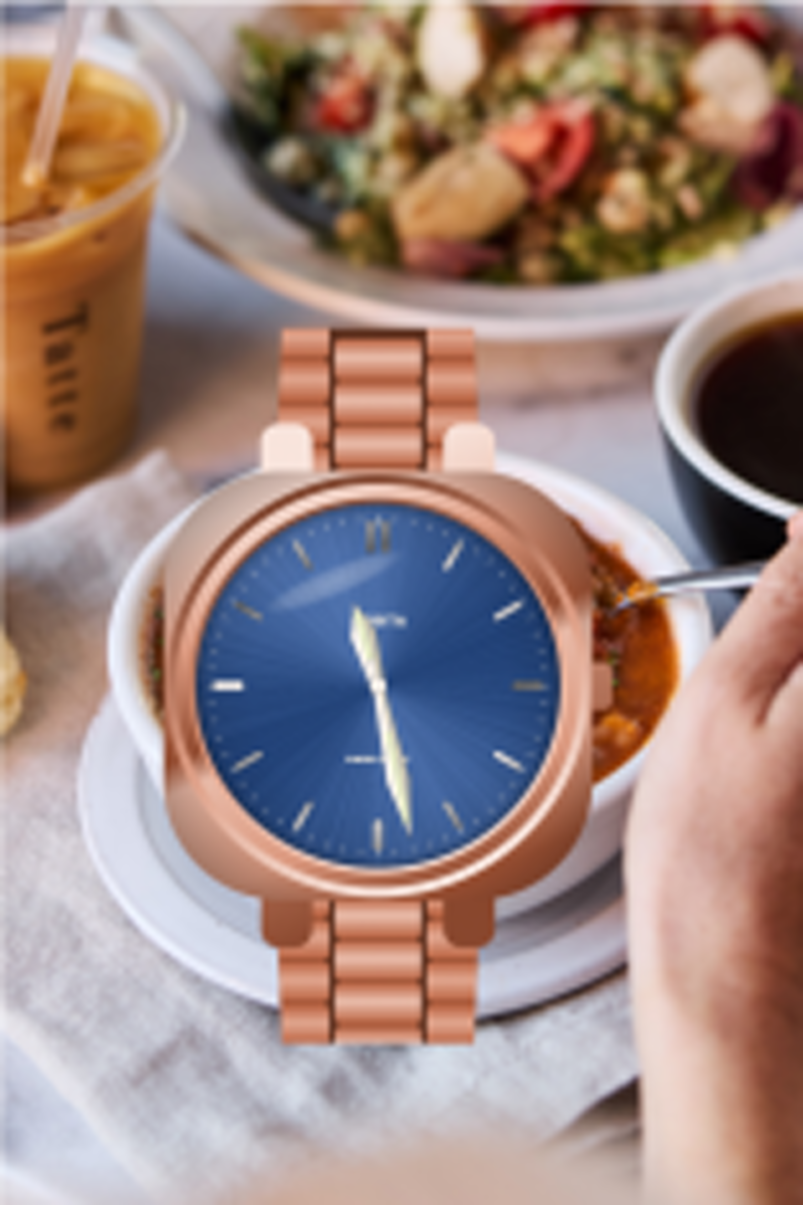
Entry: 11 h 28 min
